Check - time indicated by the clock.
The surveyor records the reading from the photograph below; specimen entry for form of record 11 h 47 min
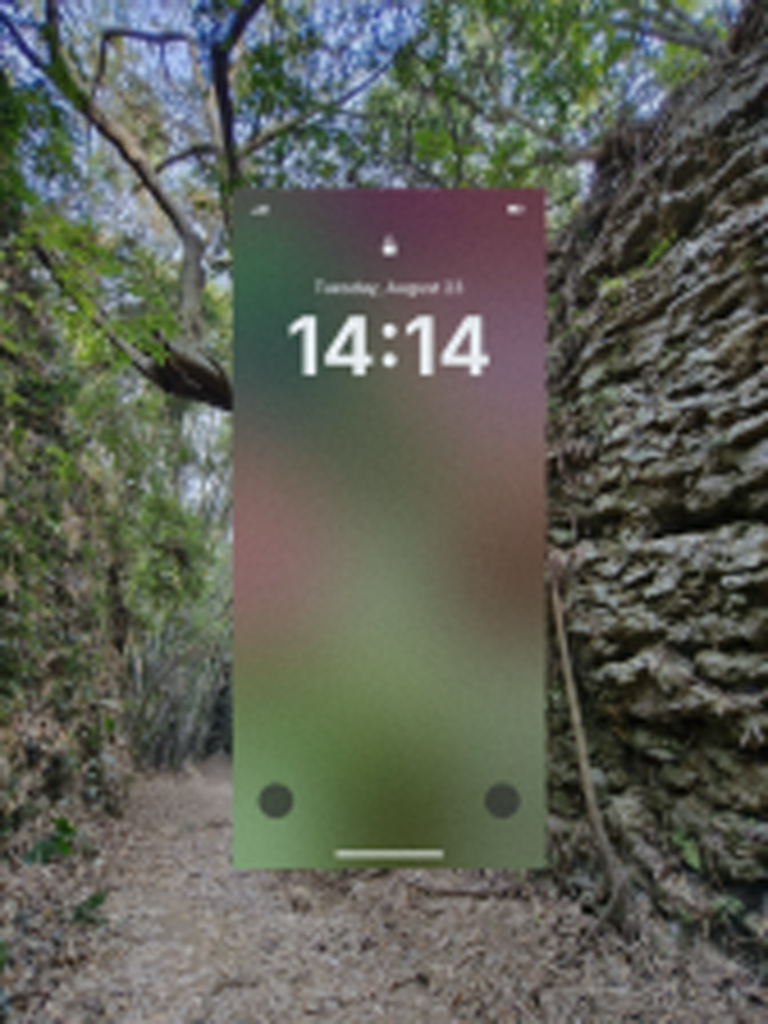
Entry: 14 h 14 min
